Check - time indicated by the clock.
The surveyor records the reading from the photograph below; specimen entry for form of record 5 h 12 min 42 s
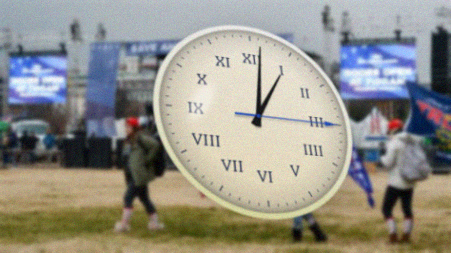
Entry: 1 h 01 min 15 s
